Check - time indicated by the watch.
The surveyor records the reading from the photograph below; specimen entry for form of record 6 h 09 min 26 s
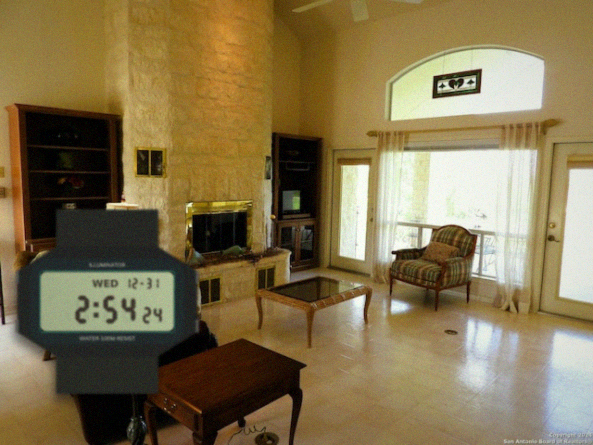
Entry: 2 h 54 min 24 s
